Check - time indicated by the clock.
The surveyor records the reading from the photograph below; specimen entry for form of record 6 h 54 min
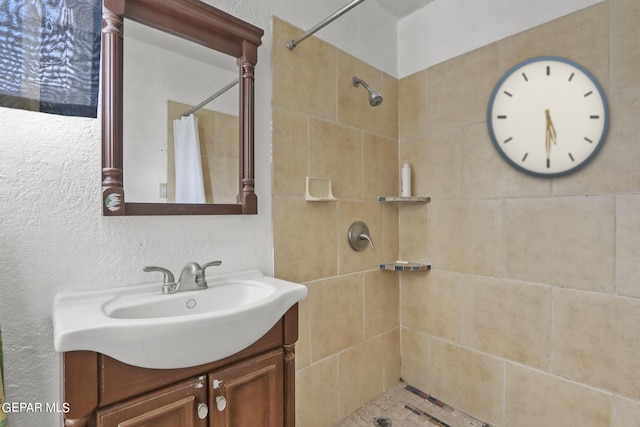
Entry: 5 h 30 min
